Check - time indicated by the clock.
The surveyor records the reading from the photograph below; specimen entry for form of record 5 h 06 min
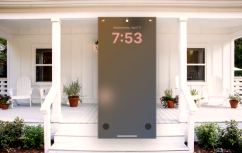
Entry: 7 h 53 min
